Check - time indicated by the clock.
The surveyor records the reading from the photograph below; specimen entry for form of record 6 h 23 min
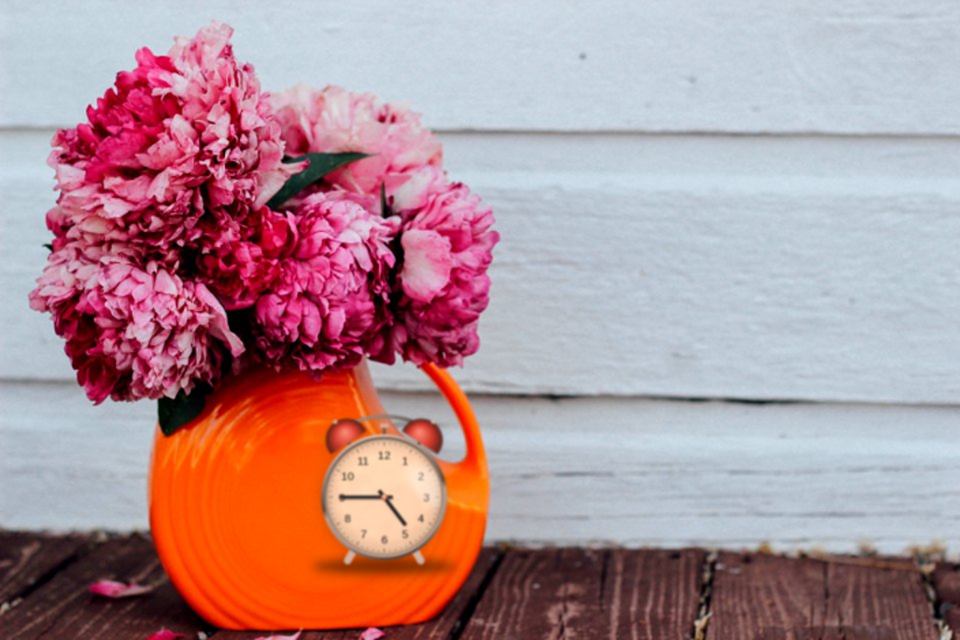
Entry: 4 h 45 min
